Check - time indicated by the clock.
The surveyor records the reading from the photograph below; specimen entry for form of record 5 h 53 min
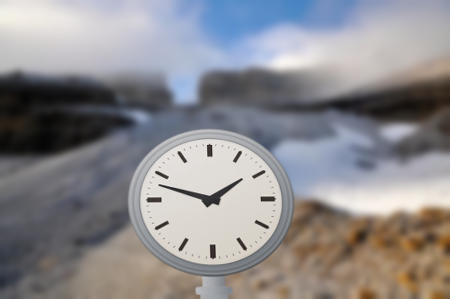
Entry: 1 h 48 min
